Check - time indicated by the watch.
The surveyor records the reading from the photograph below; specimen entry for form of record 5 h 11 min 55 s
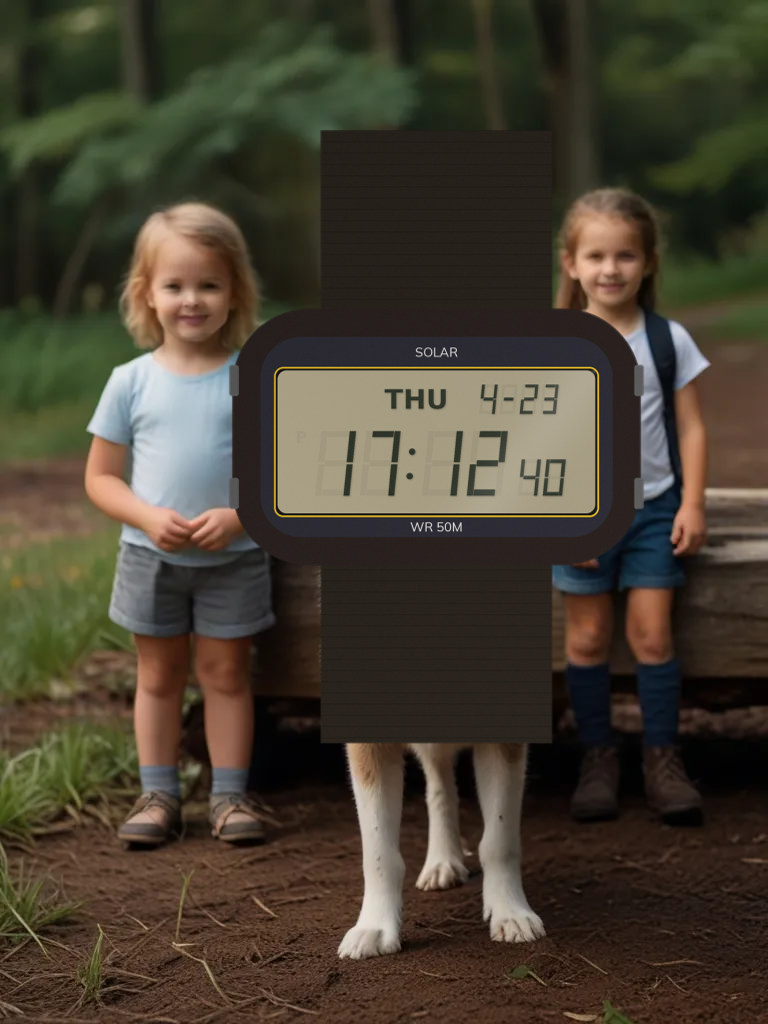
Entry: 17 h 12 min 40 s
